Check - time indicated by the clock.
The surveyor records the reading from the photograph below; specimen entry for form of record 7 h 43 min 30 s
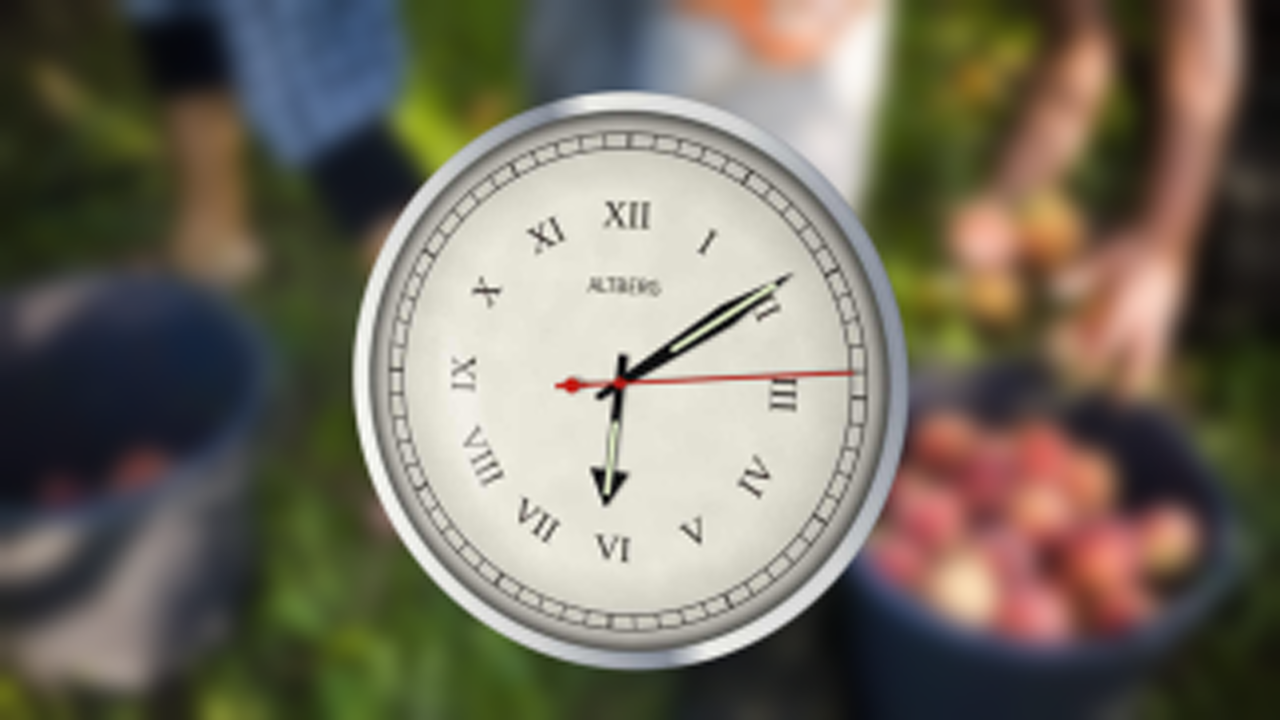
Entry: 6 h 09 min 14 s
